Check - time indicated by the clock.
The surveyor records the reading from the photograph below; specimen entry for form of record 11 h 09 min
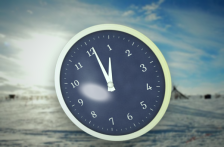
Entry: 1 h 01 min
